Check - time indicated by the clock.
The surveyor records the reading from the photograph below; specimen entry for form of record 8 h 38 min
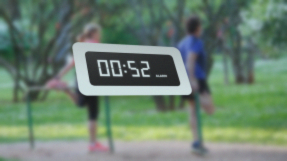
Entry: 0 h 52 min
